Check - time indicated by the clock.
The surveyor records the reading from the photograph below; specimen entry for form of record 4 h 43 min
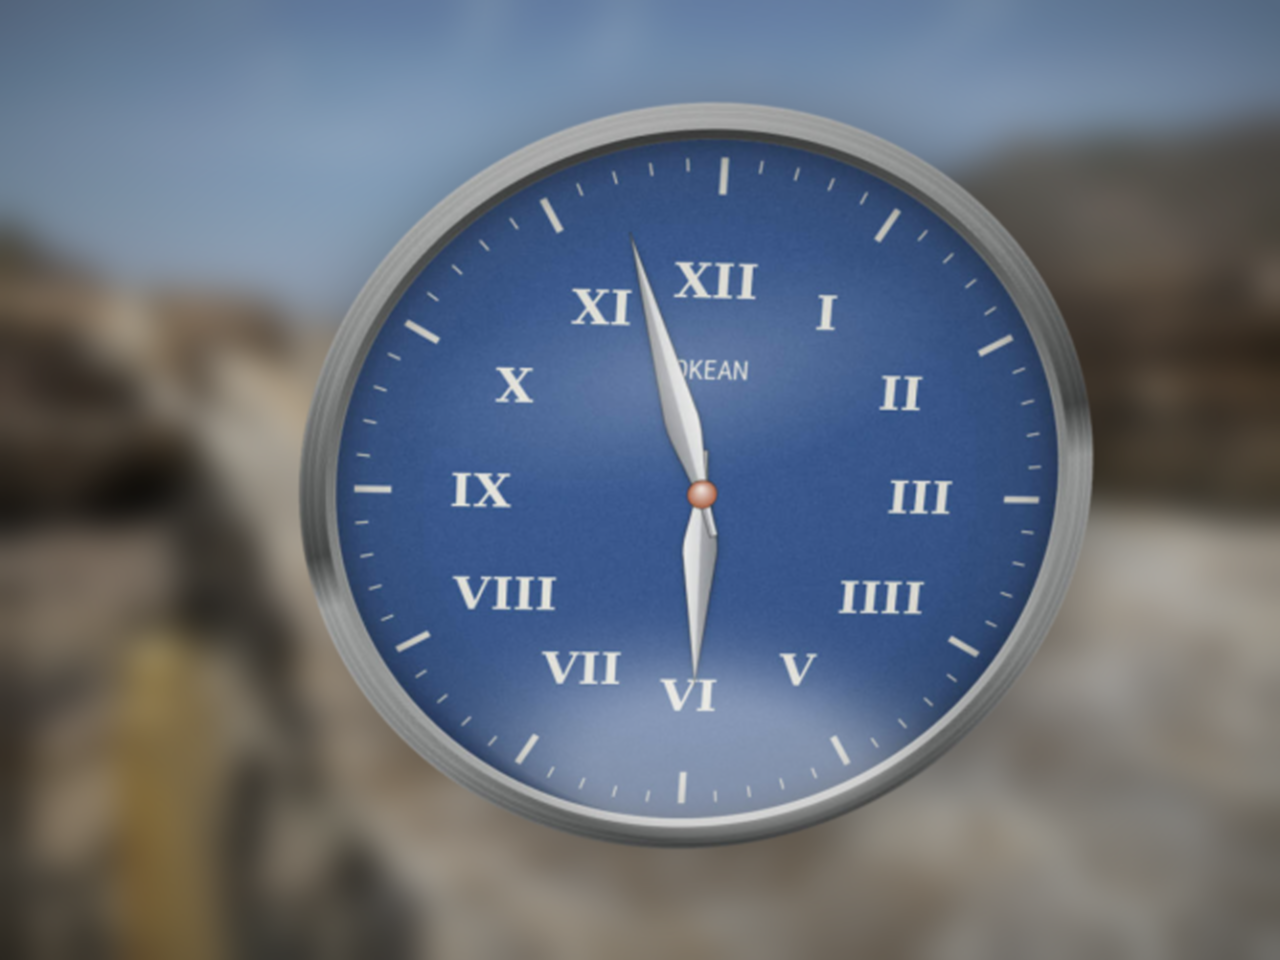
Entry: 5 h 57 min
